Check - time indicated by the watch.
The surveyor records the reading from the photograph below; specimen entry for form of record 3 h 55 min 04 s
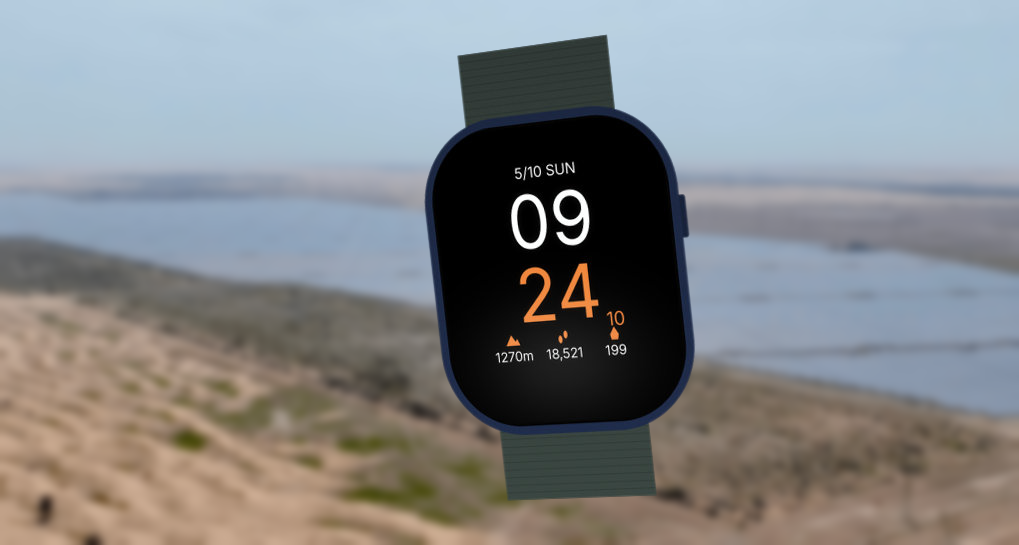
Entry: 9 h 24 min 10 s
